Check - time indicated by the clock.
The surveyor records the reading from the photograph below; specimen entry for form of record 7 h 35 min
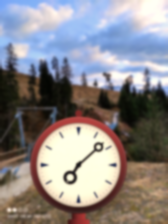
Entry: 7 h 08 min
